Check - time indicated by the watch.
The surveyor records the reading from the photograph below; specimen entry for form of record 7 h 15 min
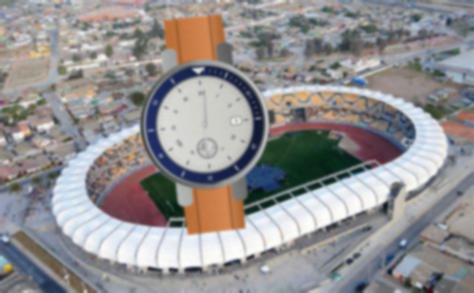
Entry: 6 h 01 min
